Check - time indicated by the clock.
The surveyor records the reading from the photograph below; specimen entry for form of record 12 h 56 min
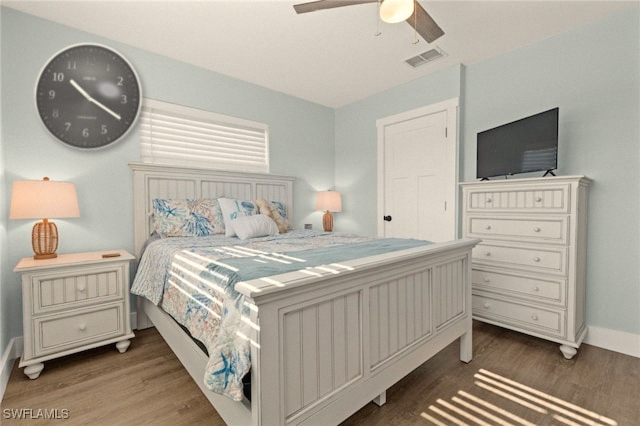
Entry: 10 h 20 min
